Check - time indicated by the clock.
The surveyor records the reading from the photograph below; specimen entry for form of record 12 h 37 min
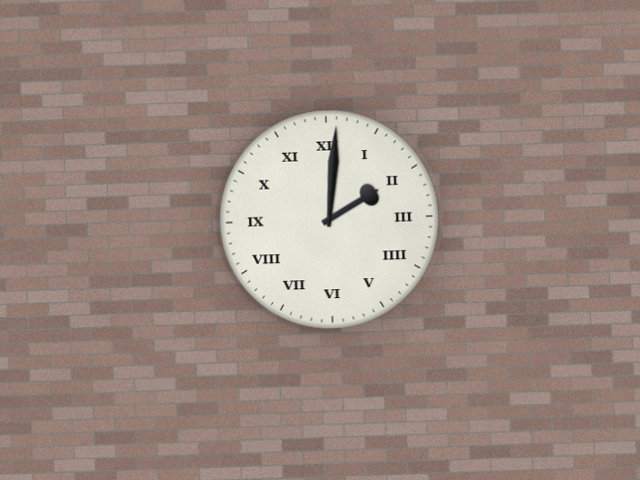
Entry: 2 h 01 min
